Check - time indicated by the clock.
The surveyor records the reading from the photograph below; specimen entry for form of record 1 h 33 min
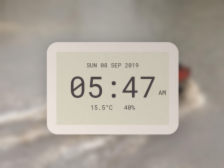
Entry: 5 h 47 min
